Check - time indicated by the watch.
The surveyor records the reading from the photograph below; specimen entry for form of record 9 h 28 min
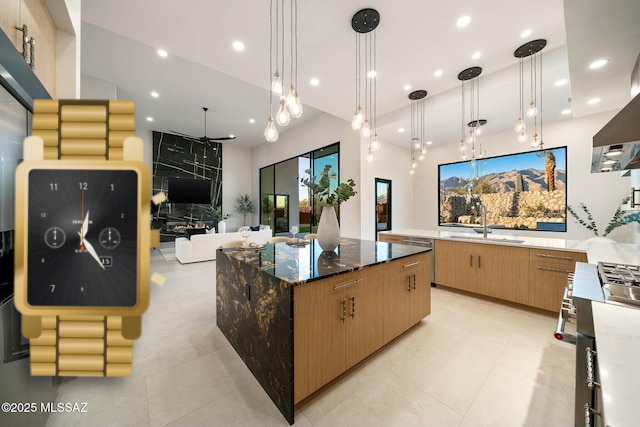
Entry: 12 h 24 min
